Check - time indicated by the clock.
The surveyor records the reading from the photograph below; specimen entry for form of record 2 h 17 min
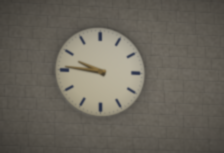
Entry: 9 h 46 min
